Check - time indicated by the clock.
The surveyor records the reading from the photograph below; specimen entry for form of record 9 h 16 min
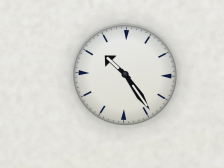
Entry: 10 h 24 min
